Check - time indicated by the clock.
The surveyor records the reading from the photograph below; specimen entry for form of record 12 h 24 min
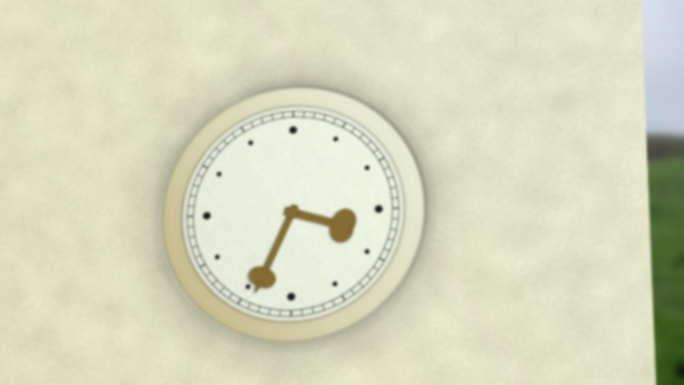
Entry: 3 h 34 min
